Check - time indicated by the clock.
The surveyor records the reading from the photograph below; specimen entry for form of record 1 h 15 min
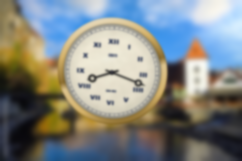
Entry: 8 h 18 min
